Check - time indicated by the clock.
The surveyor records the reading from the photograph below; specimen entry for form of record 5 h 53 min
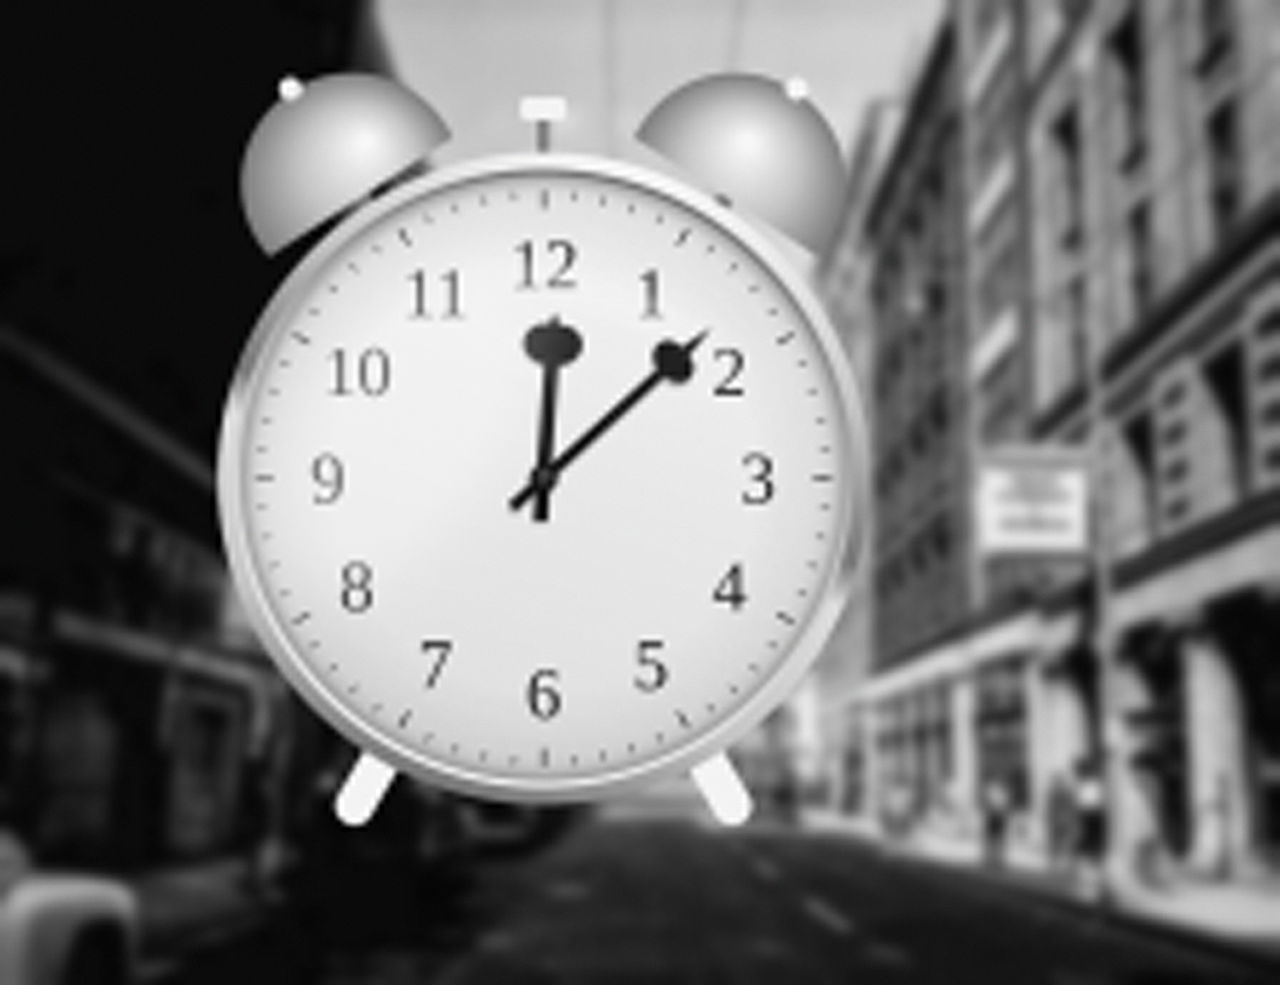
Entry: 12 h 08 min
